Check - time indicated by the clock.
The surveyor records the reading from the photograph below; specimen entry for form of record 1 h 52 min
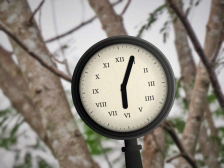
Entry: 6 h 04 min
